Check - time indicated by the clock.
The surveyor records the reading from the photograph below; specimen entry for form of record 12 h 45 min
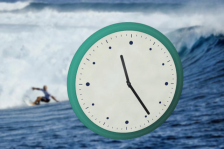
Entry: 11 h 24 min
